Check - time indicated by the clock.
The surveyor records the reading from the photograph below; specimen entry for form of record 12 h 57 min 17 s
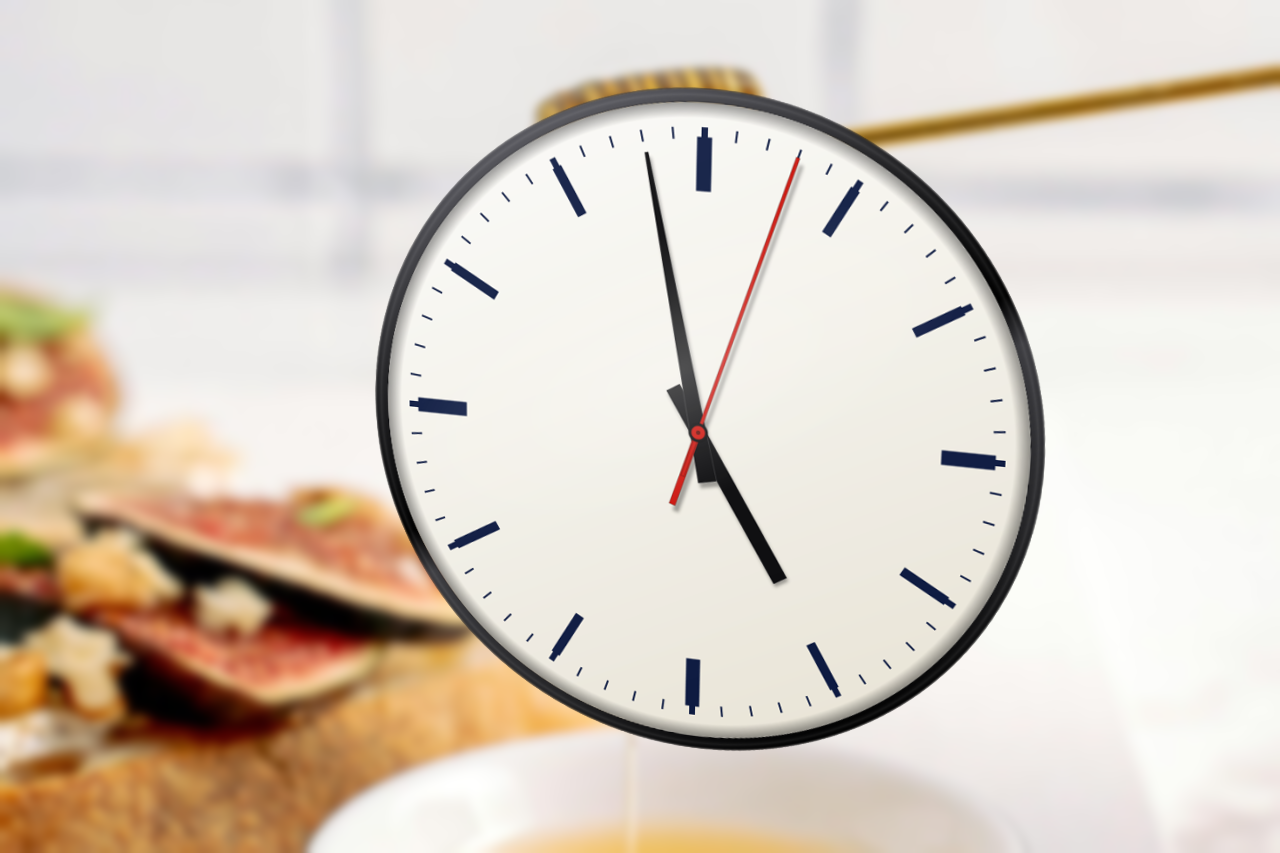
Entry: 4 h 58 min 03 s
